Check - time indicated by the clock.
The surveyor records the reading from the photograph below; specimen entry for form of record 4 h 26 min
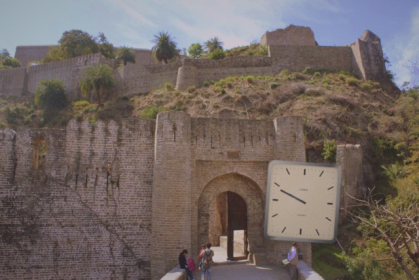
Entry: 9 h 49 min
